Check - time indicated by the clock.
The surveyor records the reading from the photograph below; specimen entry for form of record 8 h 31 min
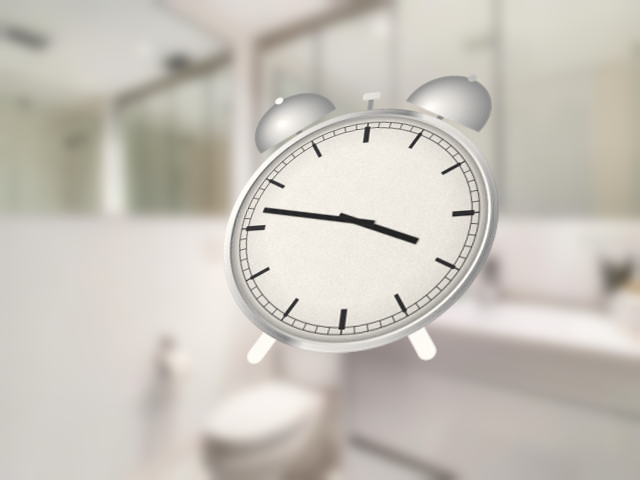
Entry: 3 h 47 min
